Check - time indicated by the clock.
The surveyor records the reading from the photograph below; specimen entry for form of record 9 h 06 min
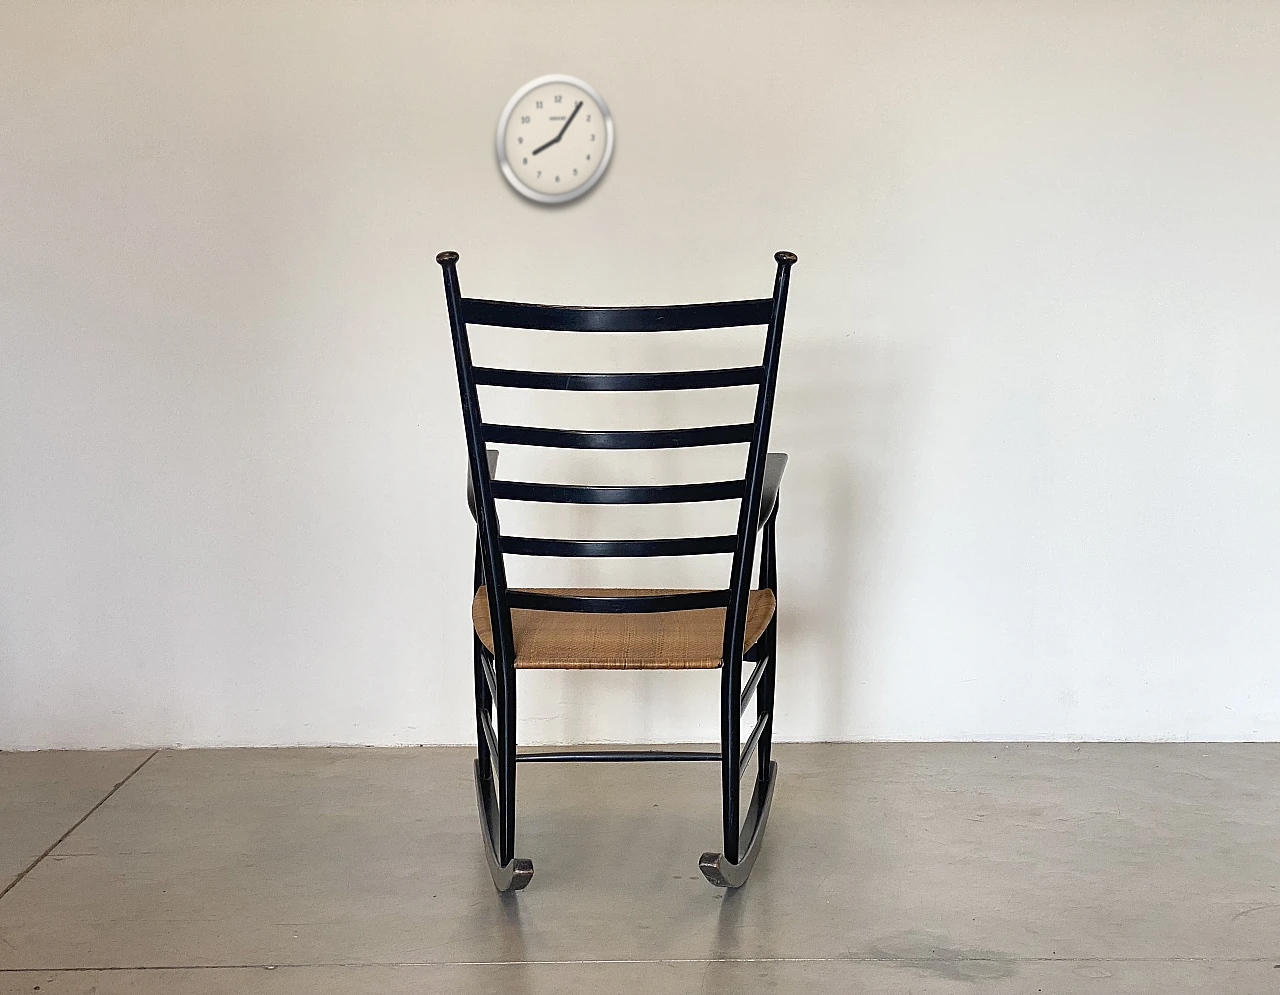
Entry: 8 h 06 min
